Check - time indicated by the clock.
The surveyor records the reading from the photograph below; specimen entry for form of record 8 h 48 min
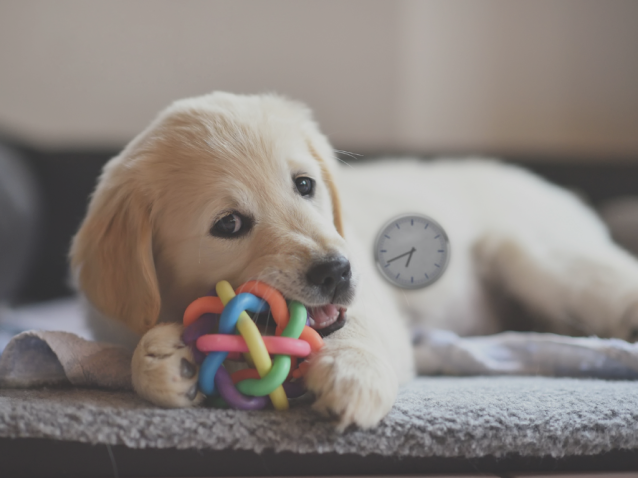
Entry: 6 h 41 min
